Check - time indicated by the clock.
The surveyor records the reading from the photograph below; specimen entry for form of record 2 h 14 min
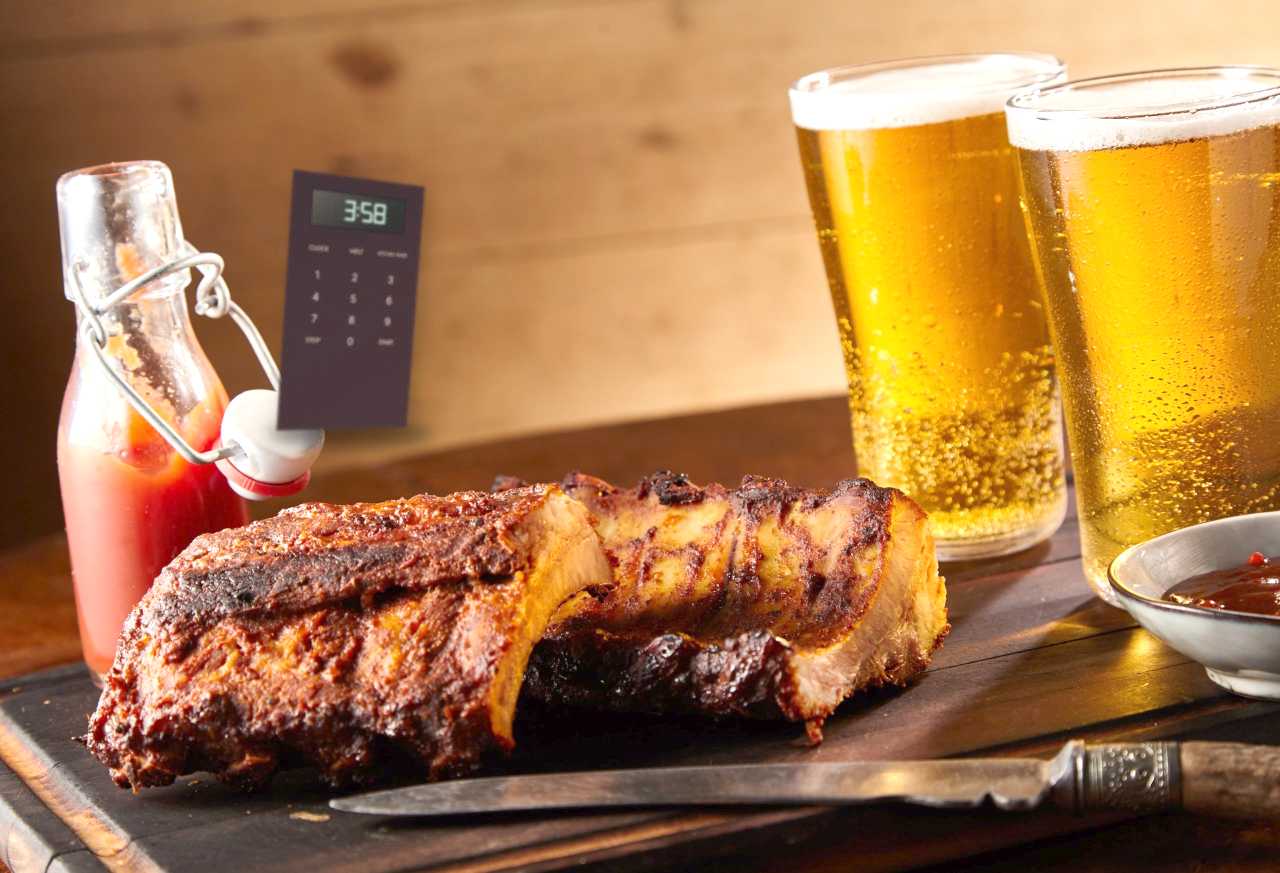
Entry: 3 h 58 min
